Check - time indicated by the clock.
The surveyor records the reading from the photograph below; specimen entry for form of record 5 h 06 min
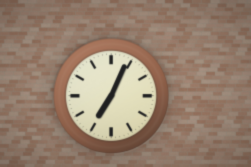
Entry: 7 h 04 min
